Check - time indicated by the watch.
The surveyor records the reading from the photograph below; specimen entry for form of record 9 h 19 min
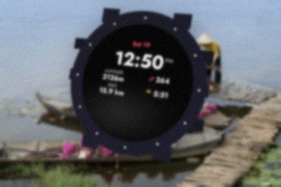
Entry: 12 h 50 min
